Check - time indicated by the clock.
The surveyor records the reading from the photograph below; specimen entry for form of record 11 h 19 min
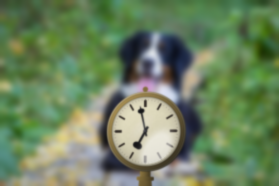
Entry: 6 h 58 min
